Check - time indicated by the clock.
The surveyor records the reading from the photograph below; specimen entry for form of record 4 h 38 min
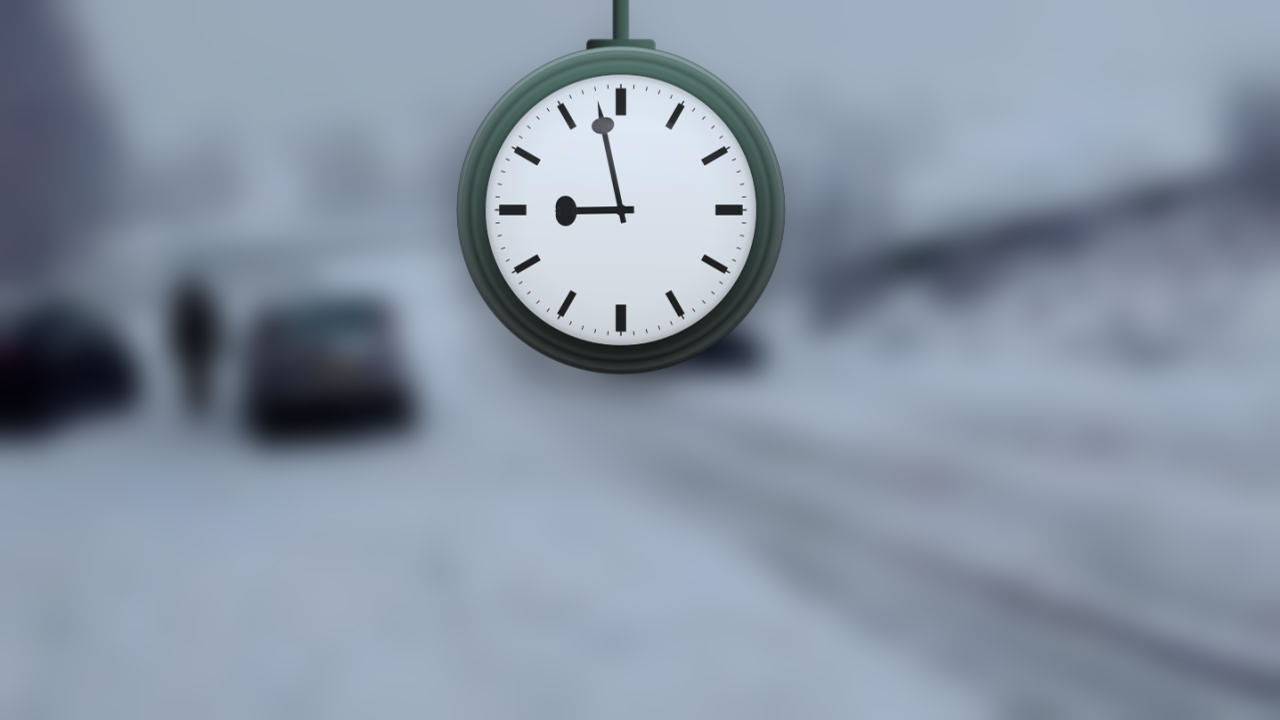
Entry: 8 h 58 min
